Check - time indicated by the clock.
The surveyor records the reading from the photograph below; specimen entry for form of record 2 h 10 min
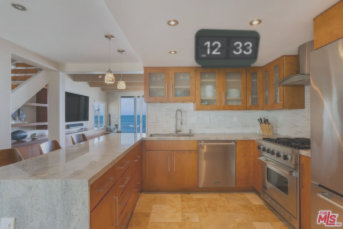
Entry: 12 h 33 min
